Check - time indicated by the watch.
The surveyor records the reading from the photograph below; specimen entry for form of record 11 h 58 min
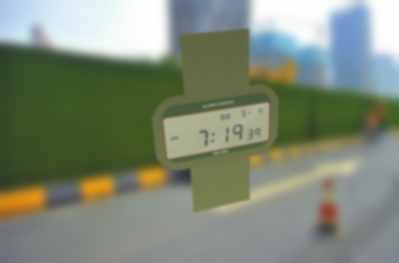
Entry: 7 h 19 min
